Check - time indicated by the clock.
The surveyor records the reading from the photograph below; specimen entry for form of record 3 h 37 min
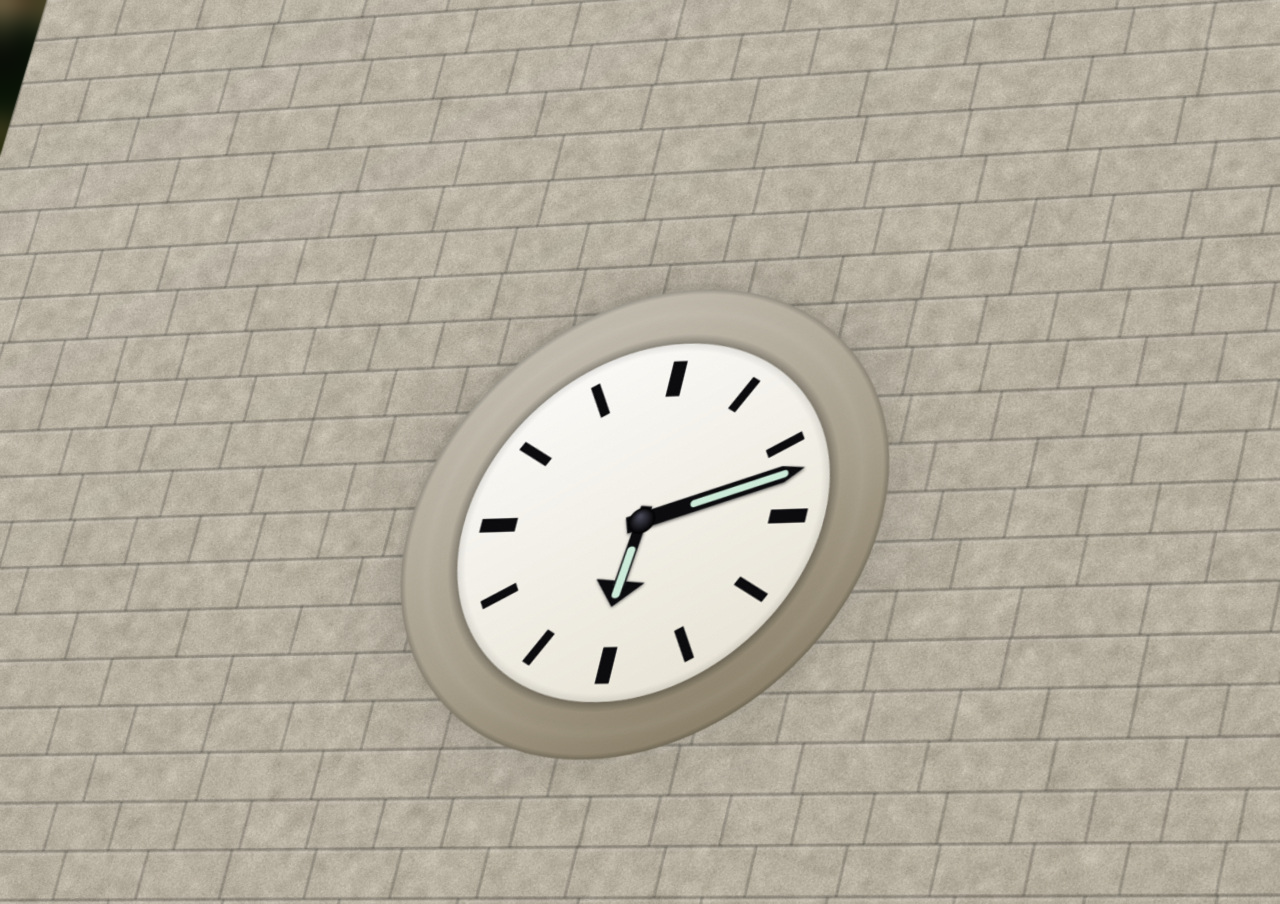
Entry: 6 h 12 min
